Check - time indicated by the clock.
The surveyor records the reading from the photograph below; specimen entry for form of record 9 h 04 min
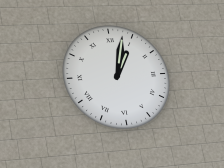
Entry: 1 h 03 min
